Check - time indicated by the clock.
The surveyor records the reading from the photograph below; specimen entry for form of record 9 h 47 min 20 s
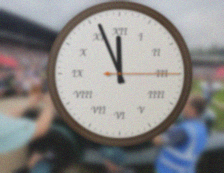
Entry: 11 h 56 min 15 s
